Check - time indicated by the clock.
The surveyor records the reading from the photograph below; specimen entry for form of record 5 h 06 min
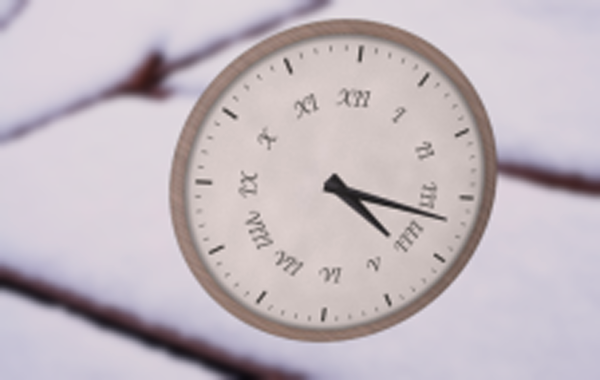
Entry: 4 h 17 min
